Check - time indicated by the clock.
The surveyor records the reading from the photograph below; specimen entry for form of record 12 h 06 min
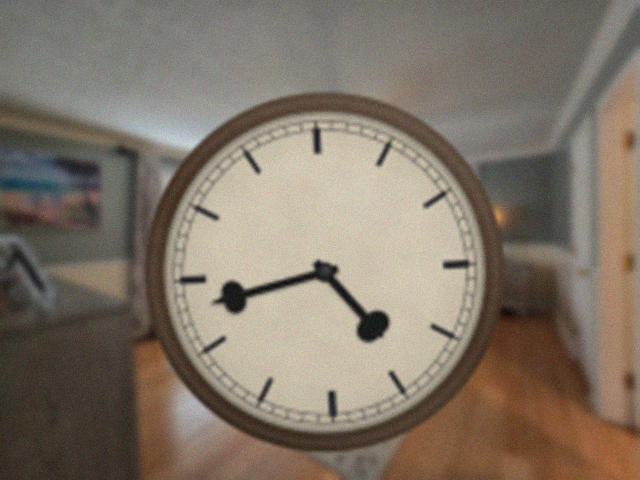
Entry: 4 h 43 min
